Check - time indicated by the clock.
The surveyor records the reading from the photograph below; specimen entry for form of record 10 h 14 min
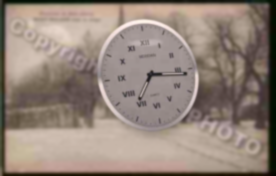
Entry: 7 h 16 min
